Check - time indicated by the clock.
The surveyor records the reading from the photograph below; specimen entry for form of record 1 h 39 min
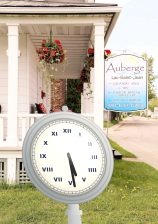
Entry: 5 h 29 min
